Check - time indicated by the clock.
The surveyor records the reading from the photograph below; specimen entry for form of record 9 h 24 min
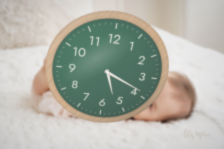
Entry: 5 h 19 min
